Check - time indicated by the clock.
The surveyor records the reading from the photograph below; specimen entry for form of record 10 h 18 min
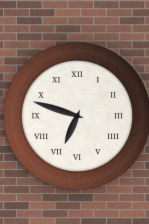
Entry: 6 h 48 min
